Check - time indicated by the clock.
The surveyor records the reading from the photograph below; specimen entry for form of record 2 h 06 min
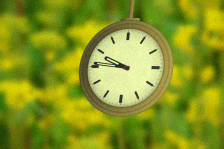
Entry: 9 h 46 min
